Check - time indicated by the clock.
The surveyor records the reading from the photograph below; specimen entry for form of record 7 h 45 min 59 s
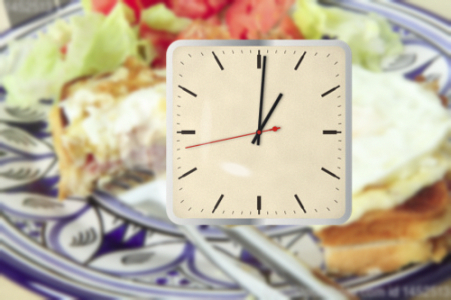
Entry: 1 h 00 min 43 s
